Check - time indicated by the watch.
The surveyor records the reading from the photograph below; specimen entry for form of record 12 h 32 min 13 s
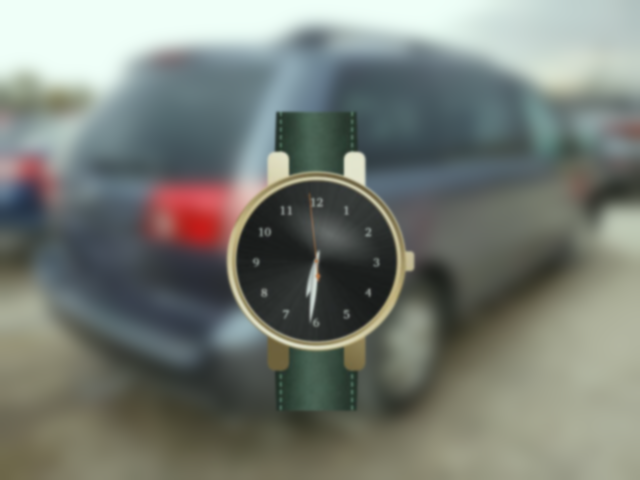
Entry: 6 h 30 min 59 s
